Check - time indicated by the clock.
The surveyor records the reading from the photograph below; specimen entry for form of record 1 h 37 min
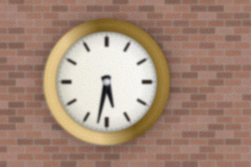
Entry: 5 h 32 min
